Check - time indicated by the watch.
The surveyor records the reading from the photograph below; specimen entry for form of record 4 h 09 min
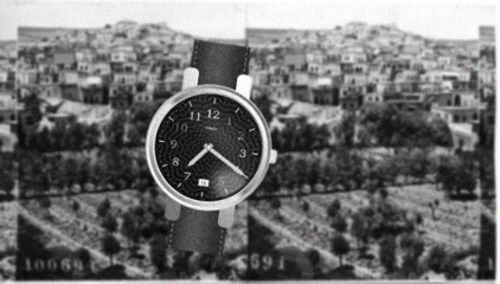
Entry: 7 h 20 min
